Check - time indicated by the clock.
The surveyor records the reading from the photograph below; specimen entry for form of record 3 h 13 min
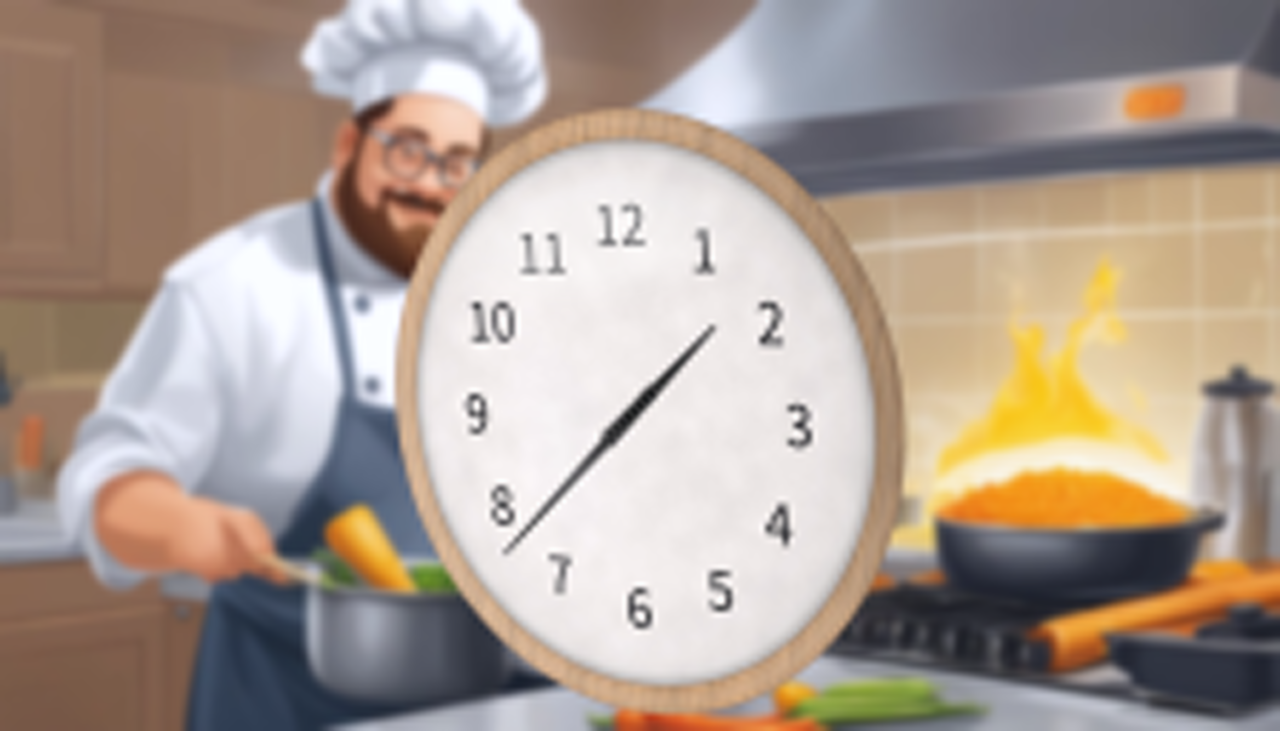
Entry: 1 h 38 min
